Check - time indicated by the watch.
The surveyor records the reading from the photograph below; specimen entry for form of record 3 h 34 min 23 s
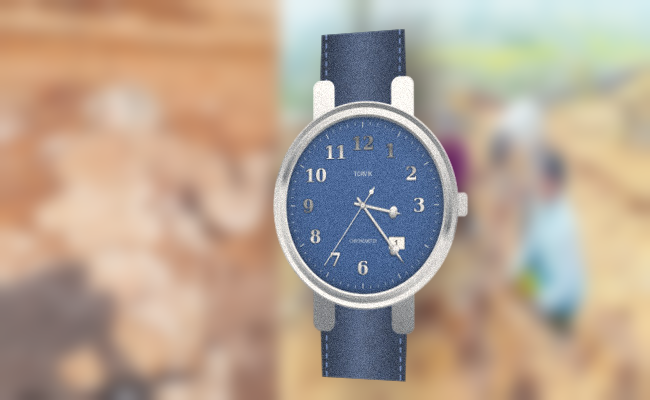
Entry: 3 h 23 min 36 s
